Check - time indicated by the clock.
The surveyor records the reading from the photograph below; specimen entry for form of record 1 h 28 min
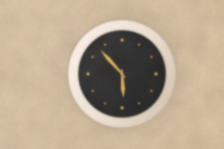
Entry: 5 h 53 min
